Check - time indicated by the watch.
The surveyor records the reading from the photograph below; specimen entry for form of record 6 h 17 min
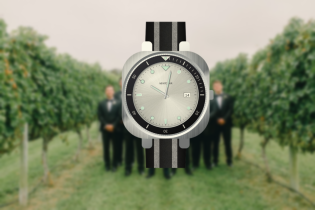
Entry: 10 h 02 min
